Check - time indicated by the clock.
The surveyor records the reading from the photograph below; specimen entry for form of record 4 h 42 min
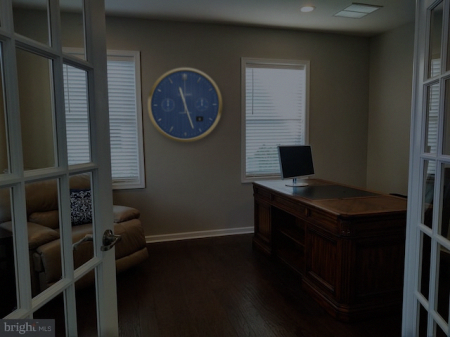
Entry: 11 h 27 min
